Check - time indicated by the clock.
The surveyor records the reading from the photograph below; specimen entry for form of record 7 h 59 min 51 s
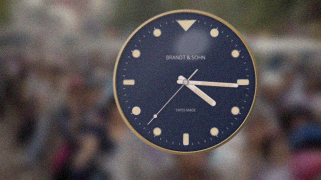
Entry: 4 h 15 min 37 s
